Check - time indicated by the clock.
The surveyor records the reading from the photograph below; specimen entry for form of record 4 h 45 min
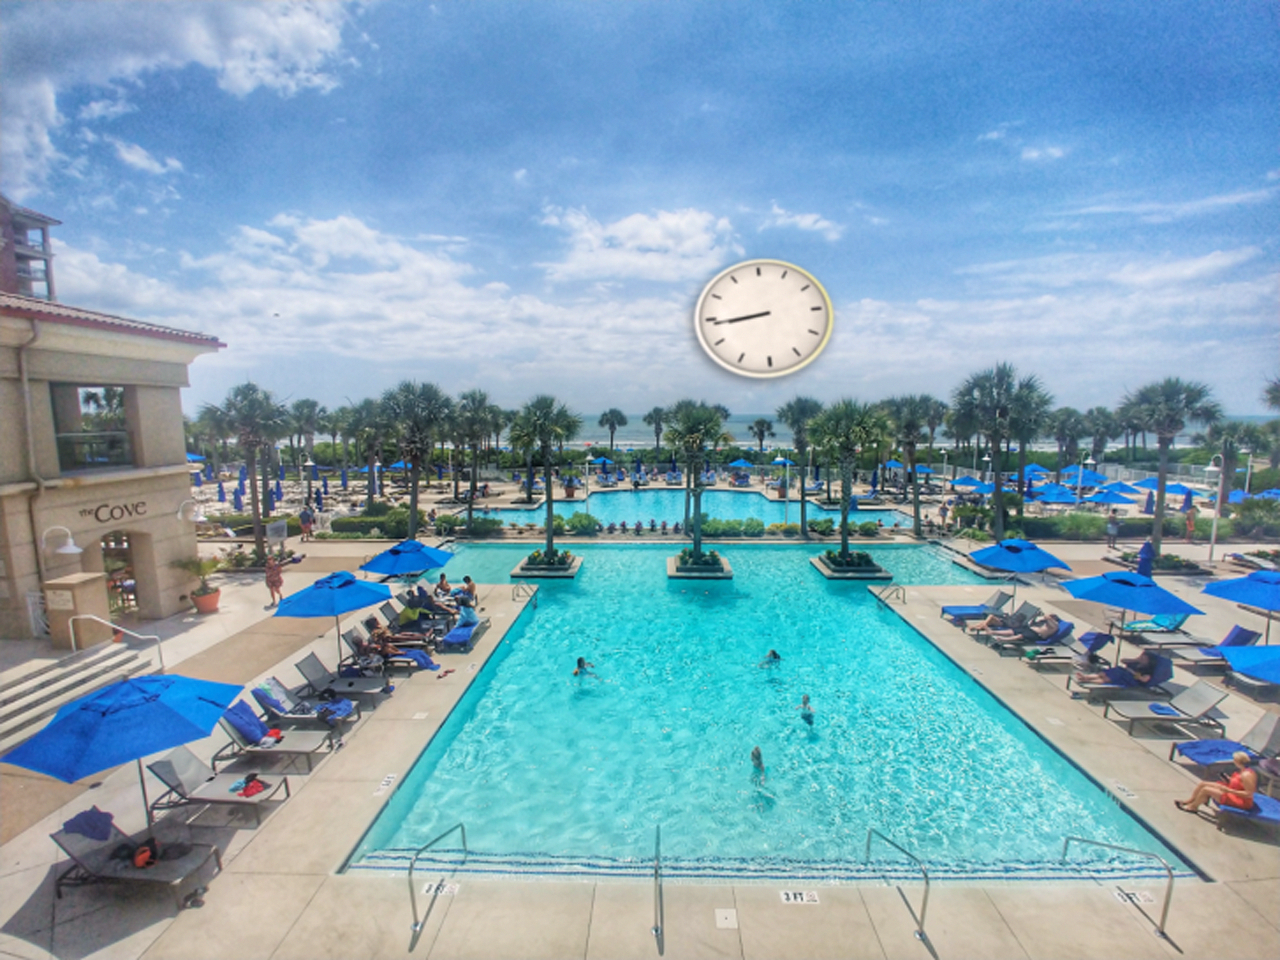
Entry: 8 h 44 min
